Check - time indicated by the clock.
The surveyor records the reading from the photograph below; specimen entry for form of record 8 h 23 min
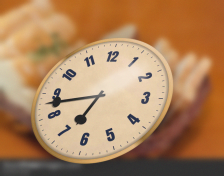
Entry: 6 h 43 min
